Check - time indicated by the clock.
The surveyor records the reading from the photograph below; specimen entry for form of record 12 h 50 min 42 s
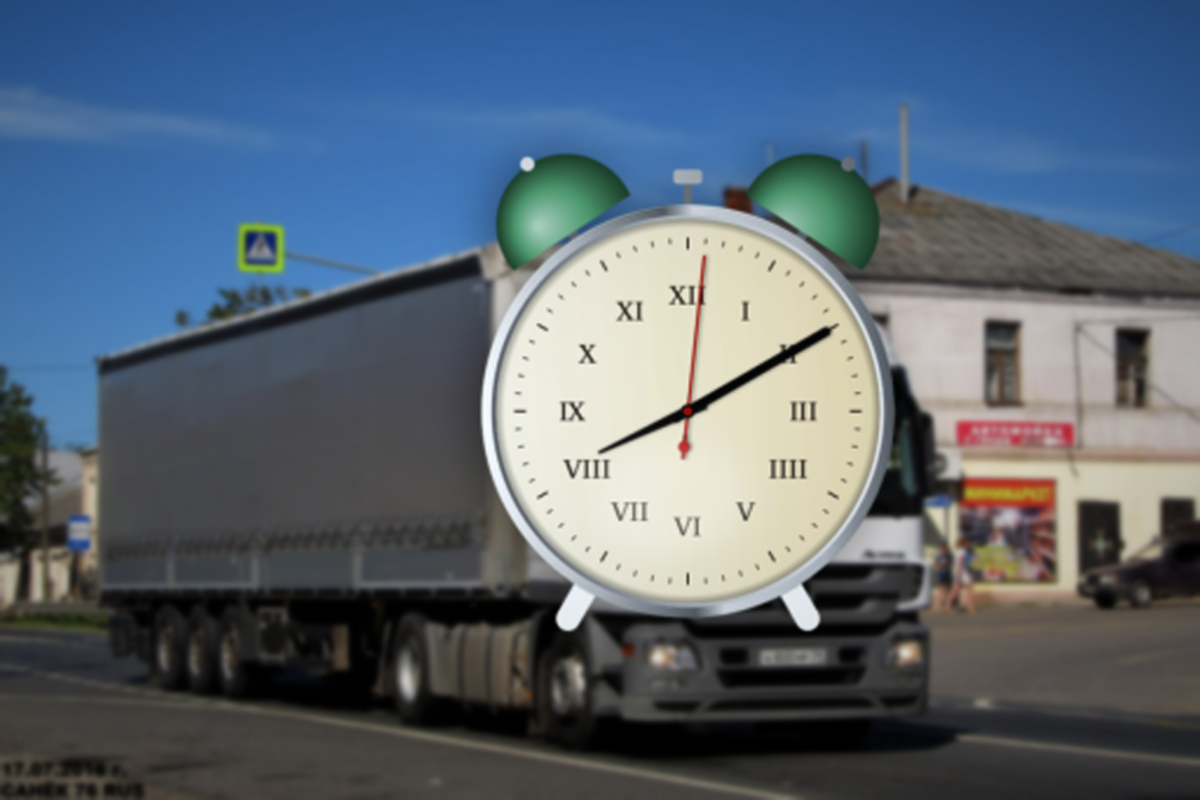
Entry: 8 h 10 min 01 s
